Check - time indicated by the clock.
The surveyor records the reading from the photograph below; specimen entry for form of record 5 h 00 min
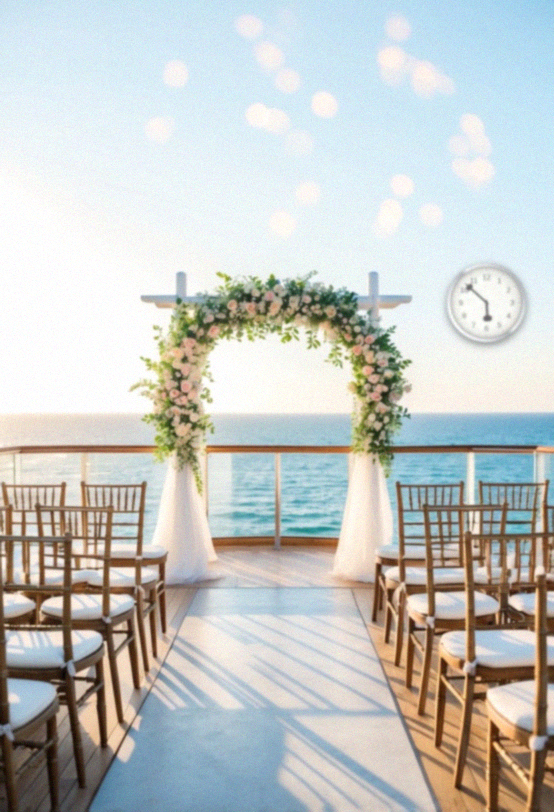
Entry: 5 h 52 min
